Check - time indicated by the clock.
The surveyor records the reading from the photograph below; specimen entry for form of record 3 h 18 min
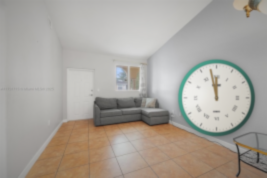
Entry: 11 h 58 min
